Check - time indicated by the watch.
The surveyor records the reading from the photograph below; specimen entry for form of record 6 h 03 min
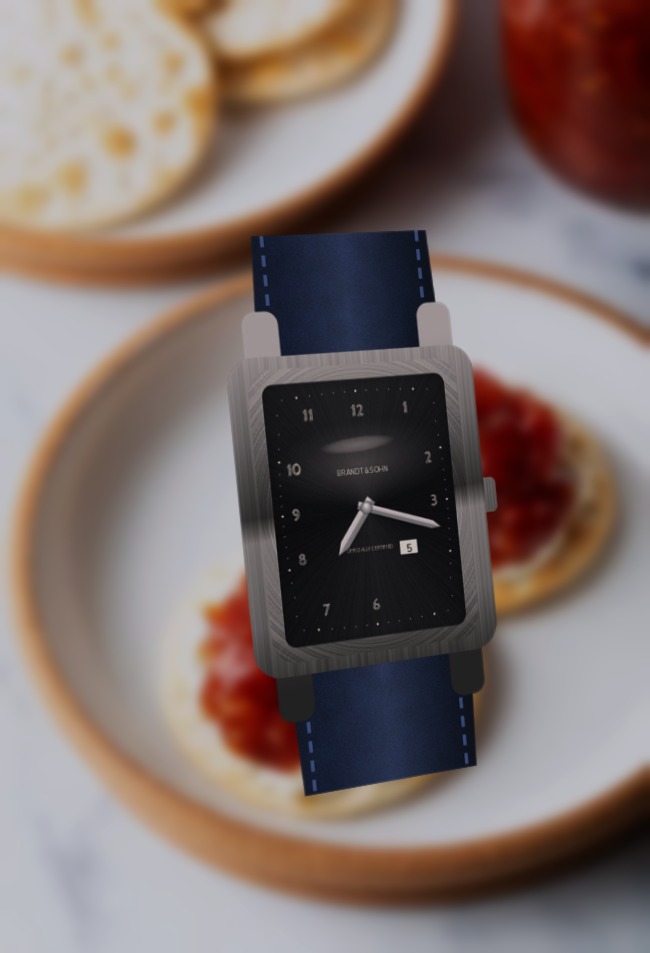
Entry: 7 h 18 min
